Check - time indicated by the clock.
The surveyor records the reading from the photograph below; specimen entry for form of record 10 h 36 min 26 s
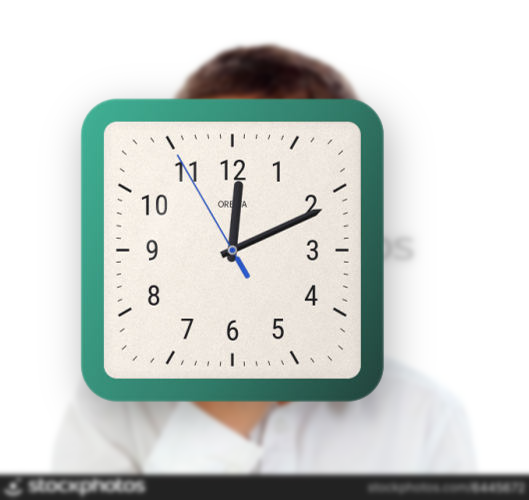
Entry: 12 h 10 min 55 s
